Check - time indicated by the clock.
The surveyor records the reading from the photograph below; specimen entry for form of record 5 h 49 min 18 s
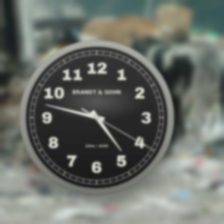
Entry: 4 h 47 min 20 s
